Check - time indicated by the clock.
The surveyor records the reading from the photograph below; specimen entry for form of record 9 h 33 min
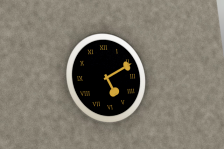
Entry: 5 h 11 min
